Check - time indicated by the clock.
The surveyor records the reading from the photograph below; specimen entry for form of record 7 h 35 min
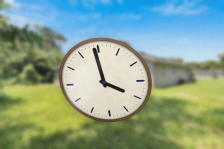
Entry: 3 h 59 min
